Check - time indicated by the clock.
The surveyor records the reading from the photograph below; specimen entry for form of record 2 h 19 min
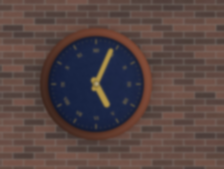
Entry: 5 h 04 min
